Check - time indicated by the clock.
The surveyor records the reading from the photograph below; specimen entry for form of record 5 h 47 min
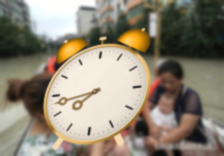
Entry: 7 h 43 min
